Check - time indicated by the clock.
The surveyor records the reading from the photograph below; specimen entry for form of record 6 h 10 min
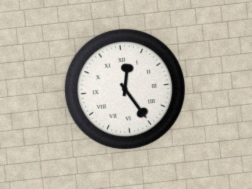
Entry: 12 h 25 min
